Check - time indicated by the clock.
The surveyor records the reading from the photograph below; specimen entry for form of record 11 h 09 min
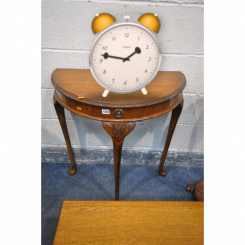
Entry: 1 h 47 min
